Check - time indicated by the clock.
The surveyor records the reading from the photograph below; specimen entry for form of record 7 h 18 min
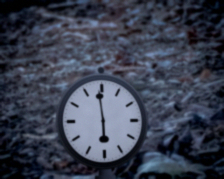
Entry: 5 h 59 min
